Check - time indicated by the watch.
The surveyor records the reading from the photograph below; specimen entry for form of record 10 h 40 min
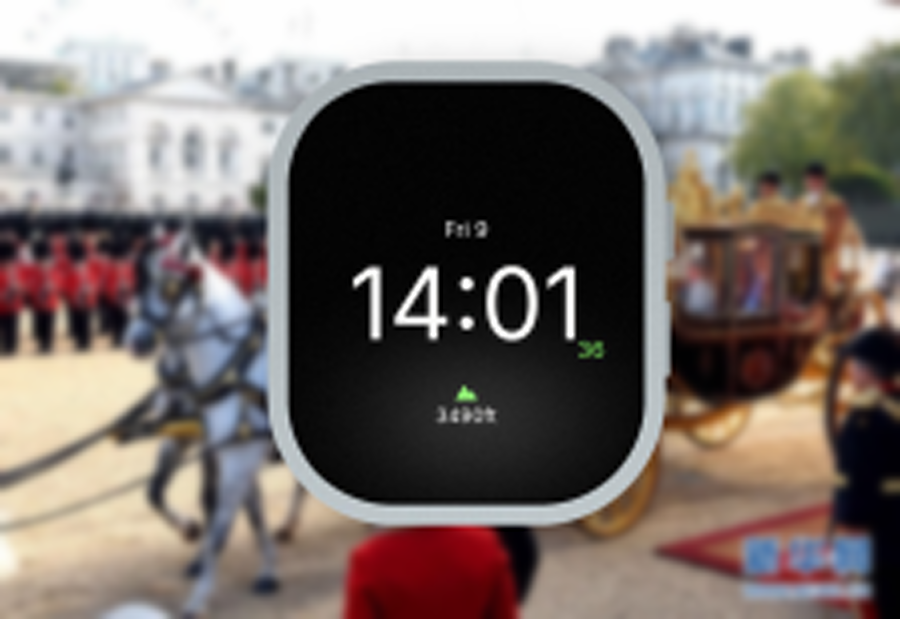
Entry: 14 h 01 min
